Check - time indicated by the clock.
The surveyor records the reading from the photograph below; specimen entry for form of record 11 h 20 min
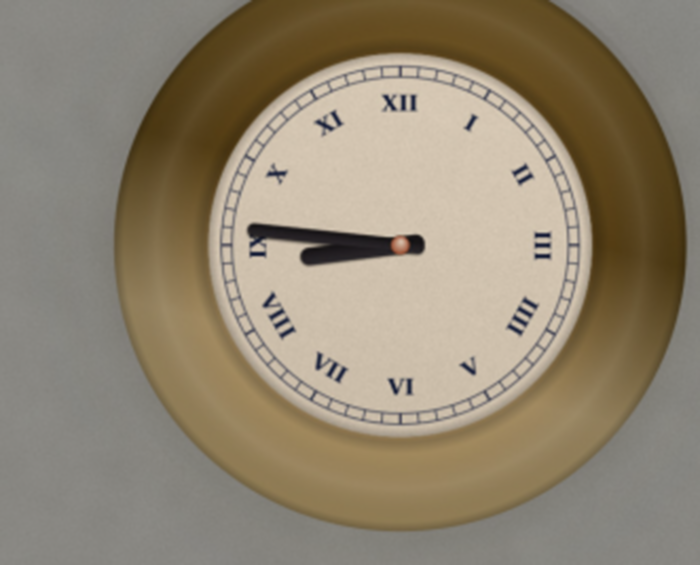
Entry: 8 h 46 min
